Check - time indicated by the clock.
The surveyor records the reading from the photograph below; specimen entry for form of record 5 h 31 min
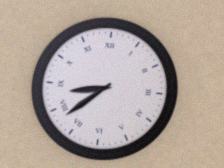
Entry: 8 h 38 min
